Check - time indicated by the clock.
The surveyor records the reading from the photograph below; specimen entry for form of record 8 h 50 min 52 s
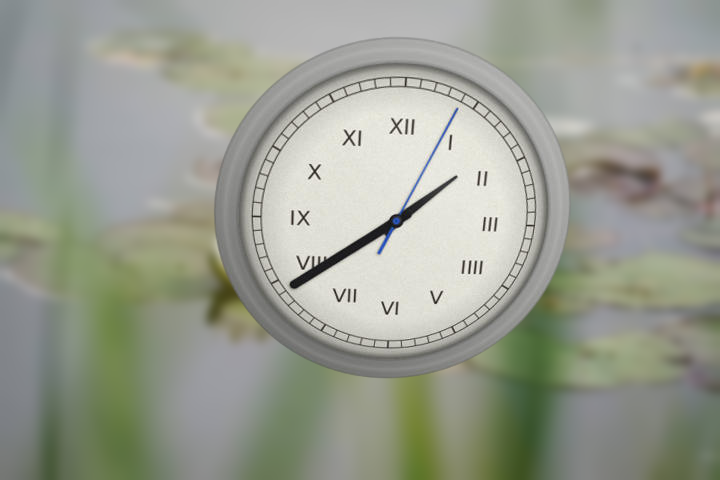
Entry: 1 h 39 min 04 s
